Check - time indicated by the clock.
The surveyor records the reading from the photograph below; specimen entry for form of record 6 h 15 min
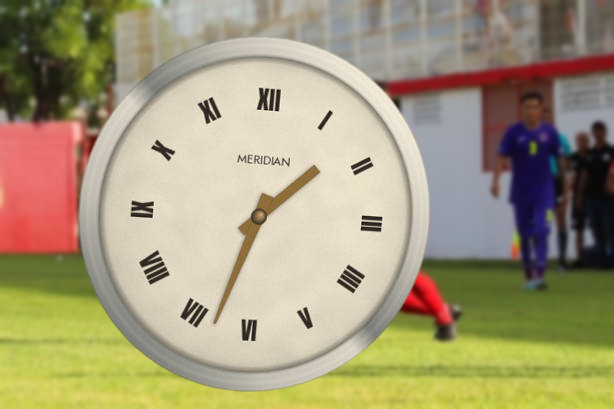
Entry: 1 h 33 min
